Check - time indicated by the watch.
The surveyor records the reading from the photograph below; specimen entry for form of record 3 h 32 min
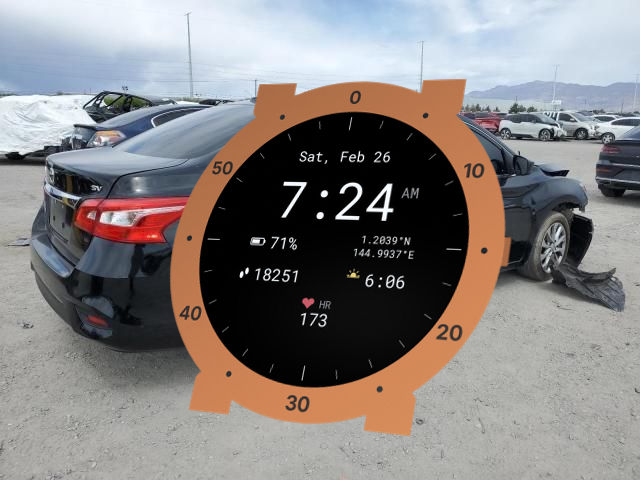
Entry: 7 h 24 min
